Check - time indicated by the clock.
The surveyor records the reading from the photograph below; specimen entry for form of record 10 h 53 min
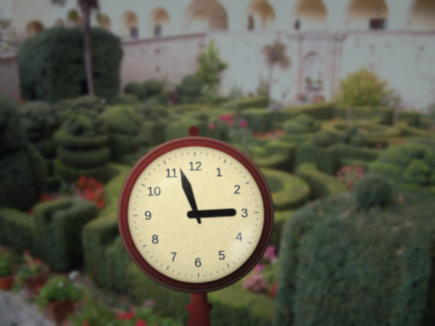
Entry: 2 h 57 min
